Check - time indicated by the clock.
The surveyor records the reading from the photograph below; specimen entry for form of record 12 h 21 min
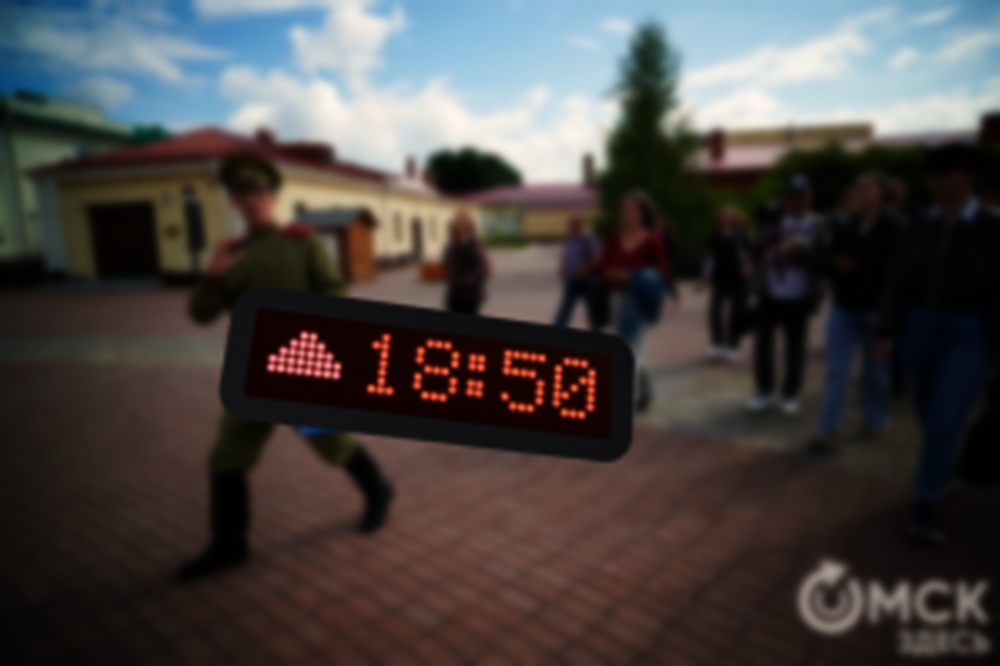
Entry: 18 h 50 min
